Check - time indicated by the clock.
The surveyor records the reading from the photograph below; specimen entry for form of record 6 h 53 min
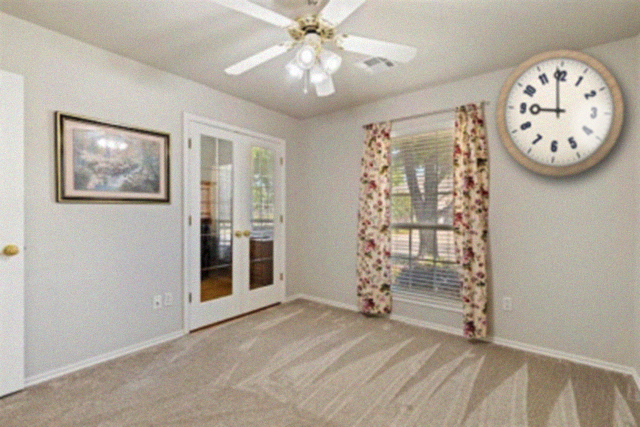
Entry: 8 h 59 min
